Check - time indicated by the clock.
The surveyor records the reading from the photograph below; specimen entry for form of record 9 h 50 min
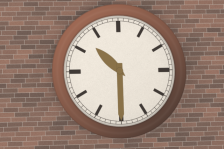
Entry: 10 h 30 min
